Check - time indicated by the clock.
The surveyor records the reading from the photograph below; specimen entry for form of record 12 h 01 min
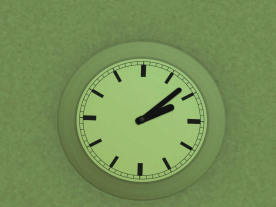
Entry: 2 h 08 min
